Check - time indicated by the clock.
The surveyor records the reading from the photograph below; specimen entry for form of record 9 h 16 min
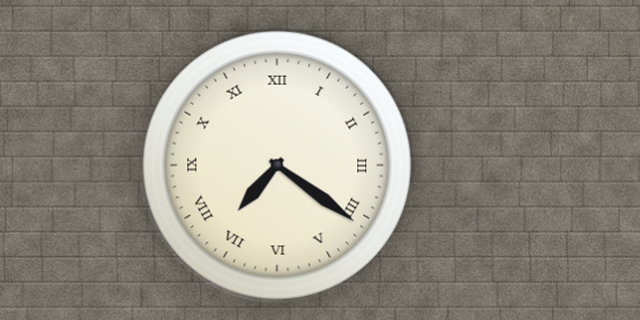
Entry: 7 h 21 min
